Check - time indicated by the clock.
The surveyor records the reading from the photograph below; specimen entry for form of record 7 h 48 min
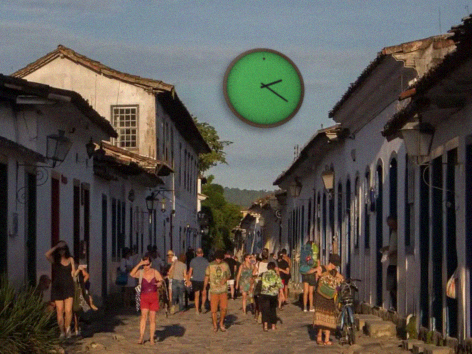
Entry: 2 h 21 min
